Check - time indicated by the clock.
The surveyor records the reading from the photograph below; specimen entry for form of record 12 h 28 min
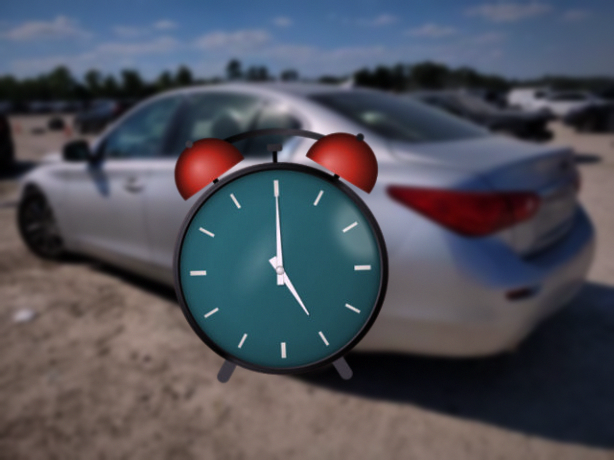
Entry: 5 h 00 min
